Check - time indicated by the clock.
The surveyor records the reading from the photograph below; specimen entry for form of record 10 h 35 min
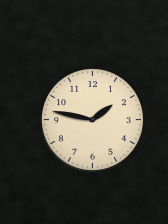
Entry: 1 h 47 min
